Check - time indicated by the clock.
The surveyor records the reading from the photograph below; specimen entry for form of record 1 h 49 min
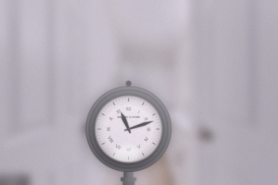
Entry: 11 h 12 min
